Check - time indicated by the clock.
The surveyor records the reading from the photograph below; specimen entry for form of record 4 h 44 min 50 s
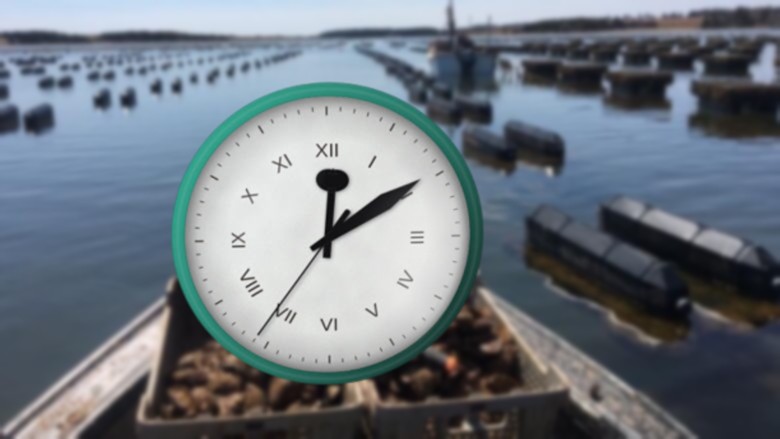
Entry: 12 h 09 min 36 s
